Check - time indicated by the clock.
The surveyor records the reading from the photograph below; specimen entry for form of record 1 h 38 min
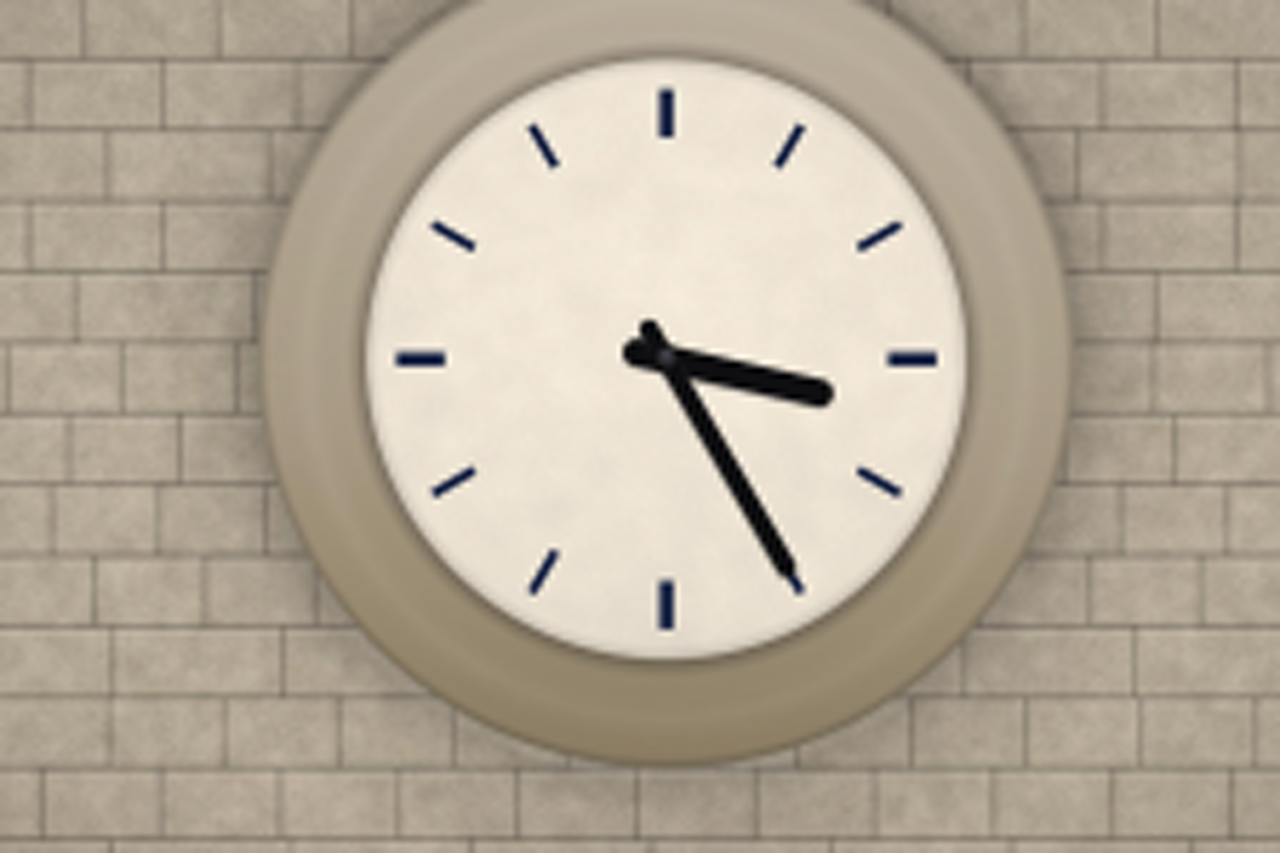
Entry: 3 h 25 min
